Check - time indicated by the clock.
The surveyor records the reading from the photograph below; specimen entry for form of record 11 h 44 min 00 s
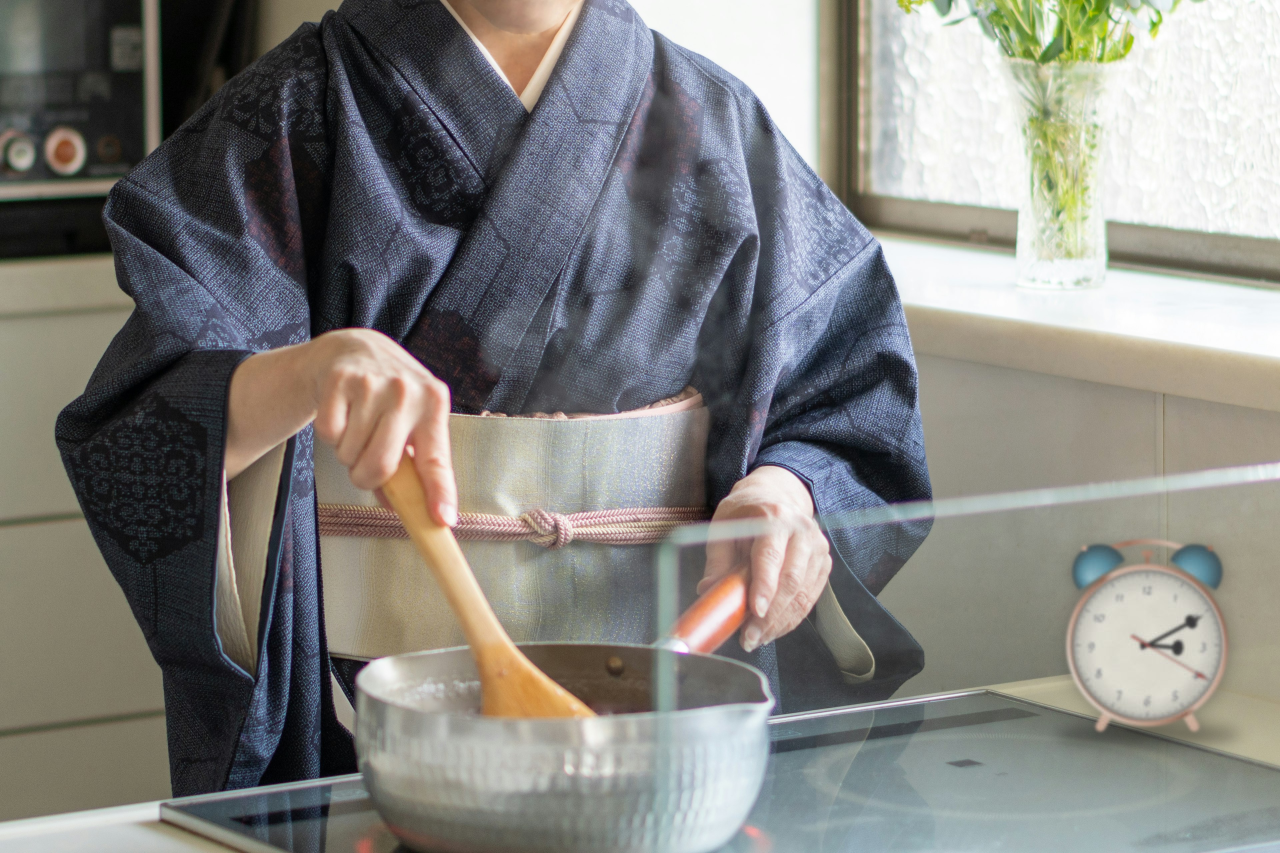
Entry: 3 h 10 min 20 s
